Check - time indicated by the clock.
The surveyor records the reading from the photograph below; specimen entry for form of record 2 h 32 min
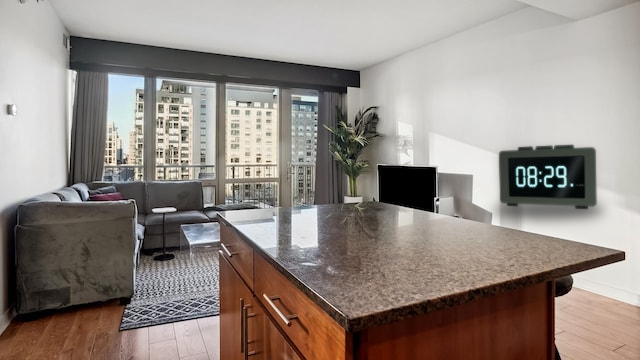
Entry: 8 h 29 min
